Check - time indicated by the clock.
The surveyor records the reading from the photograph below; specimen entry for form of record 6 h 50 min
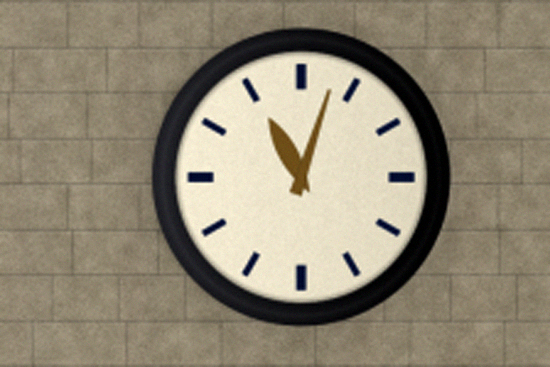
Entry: 11 h 03 min
